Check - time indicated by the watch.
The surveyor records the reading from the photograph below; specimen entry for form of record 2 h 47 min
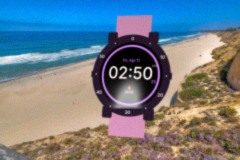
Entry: 2 h 50 min
